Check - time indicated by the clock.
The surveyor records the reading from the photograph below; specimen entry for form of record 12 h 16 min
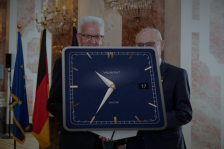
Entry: 10 h 35 min
